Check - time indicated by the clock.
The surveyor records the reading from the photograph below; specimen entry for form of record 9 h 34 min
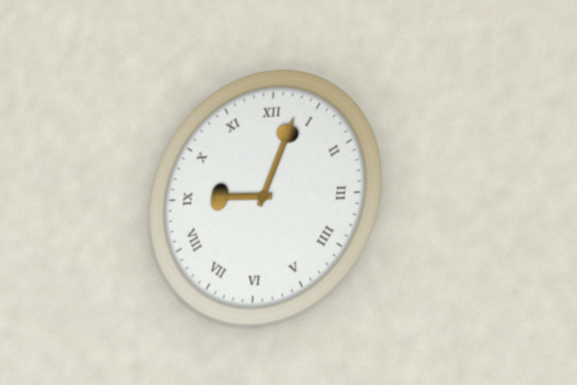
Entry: 9 h 03 min
